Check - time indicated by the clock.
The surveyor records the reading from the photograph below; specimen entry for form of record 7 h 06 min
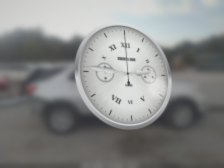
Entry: 2 h 46 min
